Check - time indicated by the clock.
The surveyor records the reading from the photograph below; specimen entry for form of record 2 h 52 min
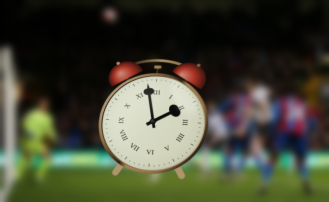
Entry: 1 h 58 min
